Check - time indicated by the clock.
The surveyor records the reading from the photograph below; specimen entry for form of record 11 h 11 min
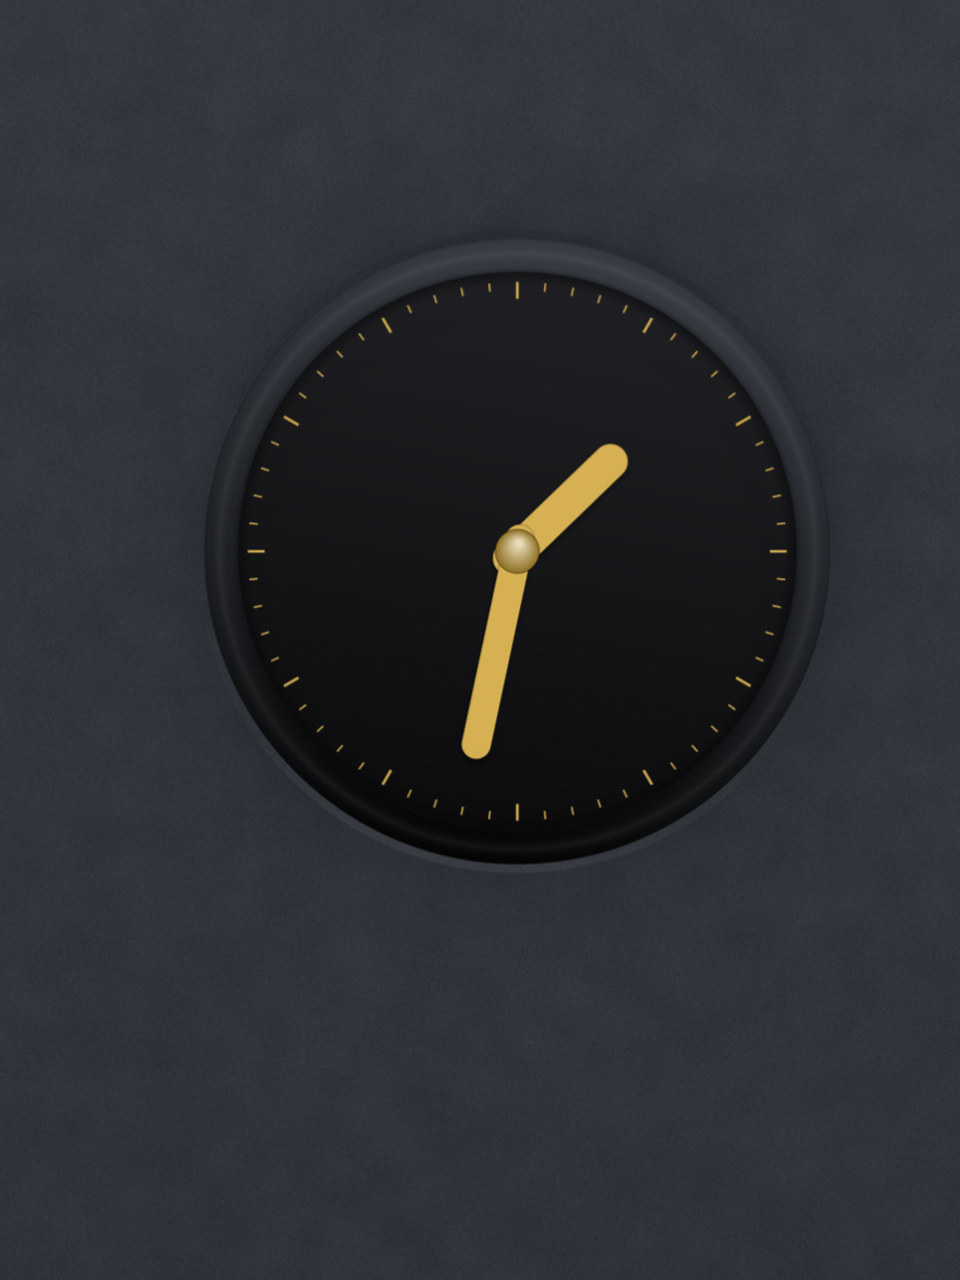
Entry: 1 h 32 min
